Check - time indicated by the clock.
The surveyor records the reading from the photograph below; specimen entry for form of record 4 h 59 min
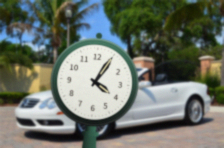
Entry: 4 h 05 min
